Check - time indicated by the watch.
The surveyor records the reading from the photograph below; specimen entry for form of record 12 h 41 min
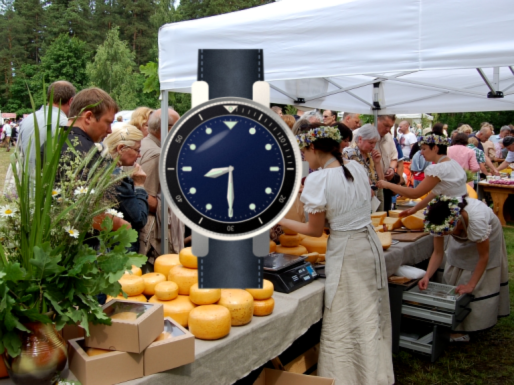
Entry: 8 h 30 min
